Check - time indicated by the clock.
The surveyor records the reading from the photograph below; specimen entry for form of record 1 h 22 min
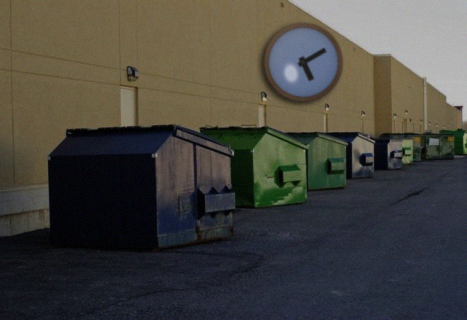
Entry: 5 h 10 min
